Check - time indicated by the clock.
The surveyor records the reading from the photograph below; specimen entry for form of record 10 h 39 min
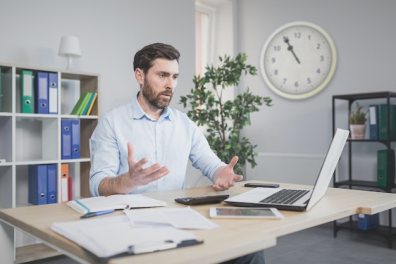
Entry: 10 h 55 min
